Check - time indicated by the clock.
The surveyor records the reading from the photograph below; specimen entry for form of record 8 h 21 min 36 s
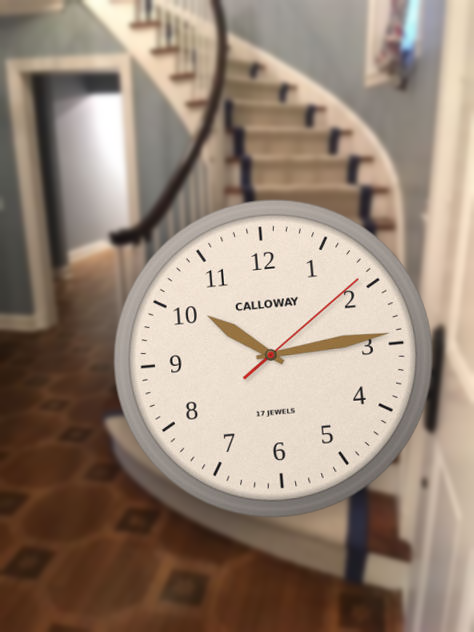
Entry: 10 h 14 min 09 s
